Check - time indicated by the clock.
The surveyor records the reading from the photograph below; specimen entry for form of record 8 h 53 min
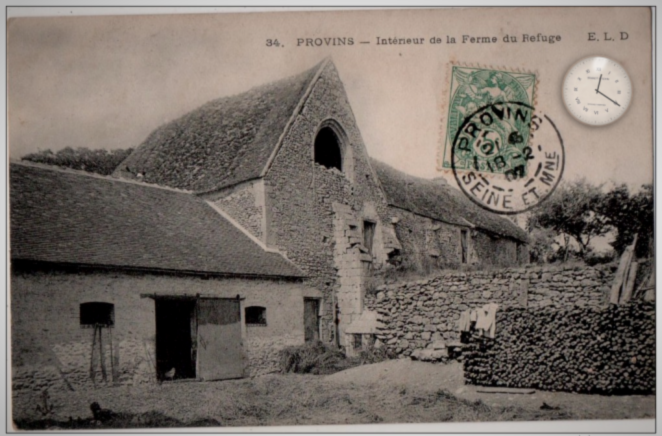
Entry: 12 h 20 min
